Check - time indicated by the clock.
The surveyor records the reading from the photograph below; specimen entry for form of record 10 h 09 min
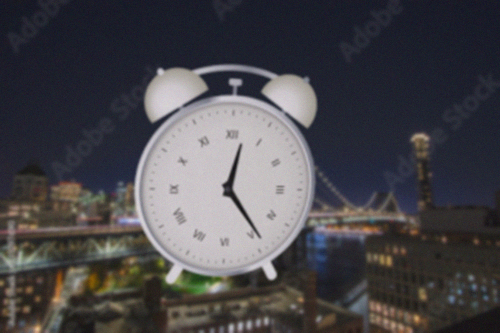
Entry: 12 h 24 min
